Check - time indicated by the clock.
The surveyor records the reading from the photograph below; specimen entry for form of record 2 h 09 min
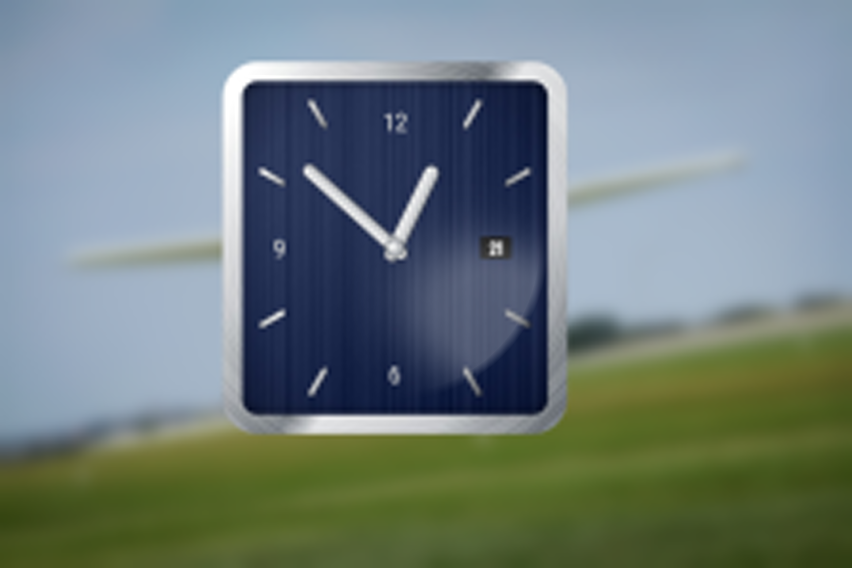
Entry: 12 h 52 min
